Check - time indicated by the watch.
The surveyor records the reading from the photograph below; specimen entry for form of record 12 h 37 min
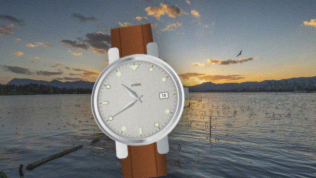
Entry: 10 h 40 min
